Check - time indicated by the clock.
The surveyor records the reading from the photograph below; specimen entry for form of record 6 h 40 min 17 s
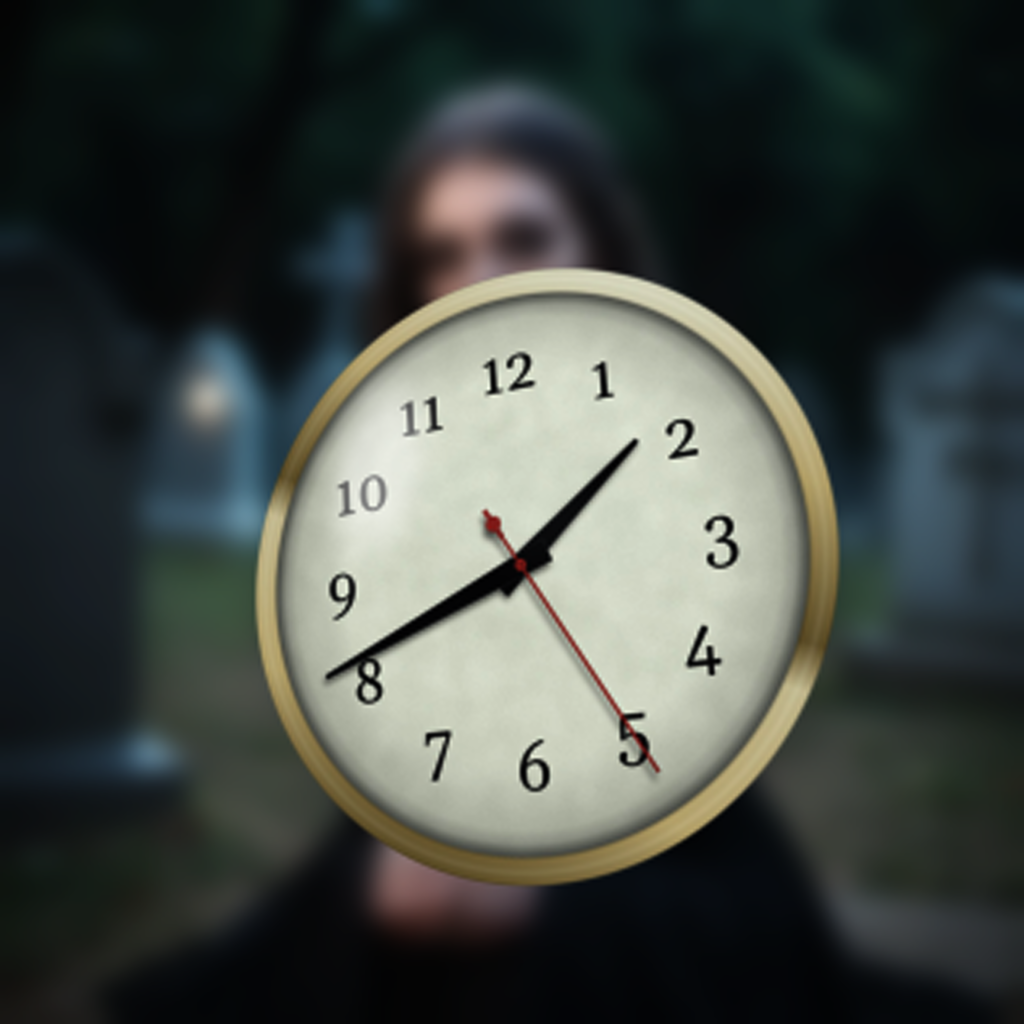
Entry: 1 h 41 min 25 s
